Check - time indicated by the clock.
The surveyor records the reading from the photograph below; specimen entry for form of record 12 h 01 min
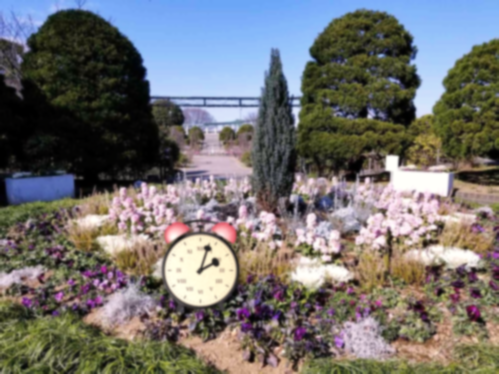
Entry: 2 h 03 min
